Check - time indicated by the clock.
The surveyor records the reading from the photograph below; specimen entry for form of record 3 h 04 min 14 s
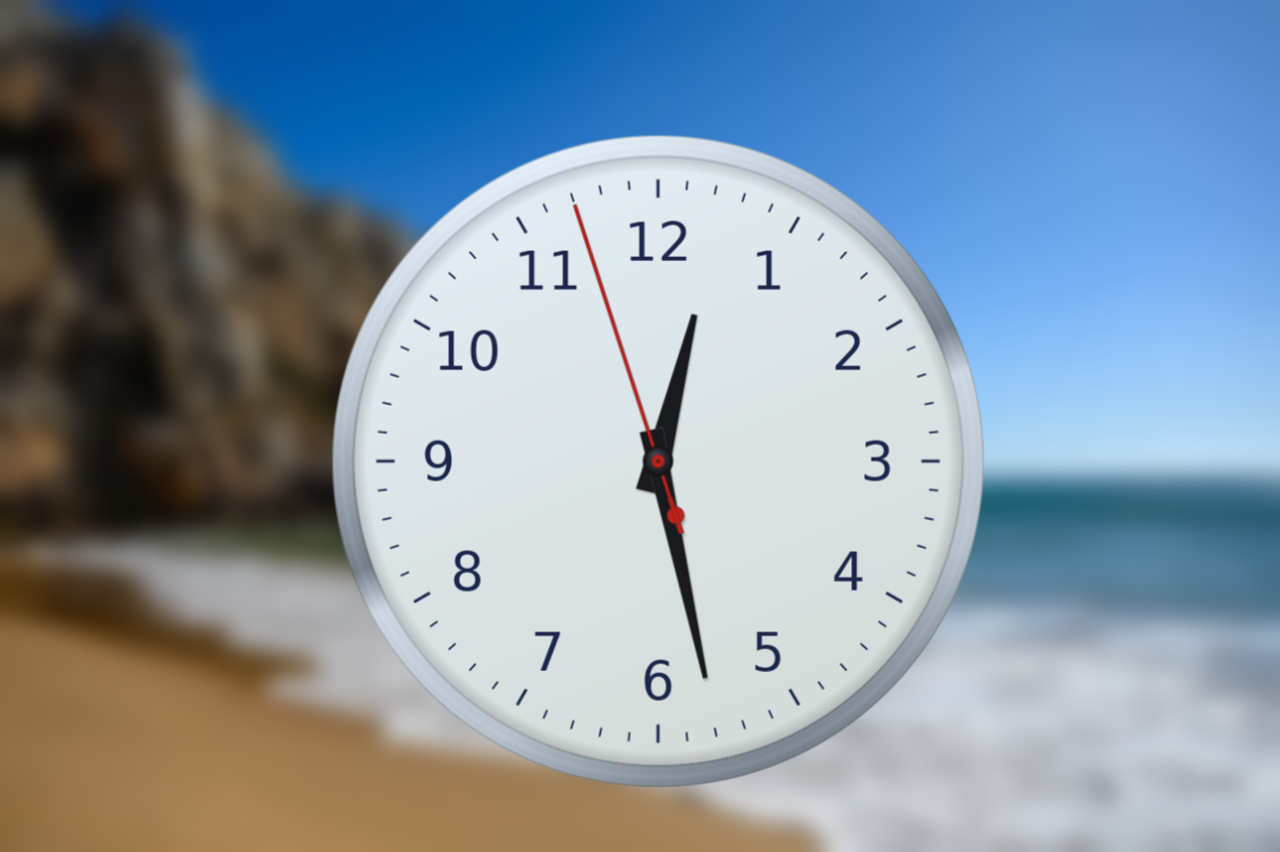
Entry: 12 h 27 min 57 s
